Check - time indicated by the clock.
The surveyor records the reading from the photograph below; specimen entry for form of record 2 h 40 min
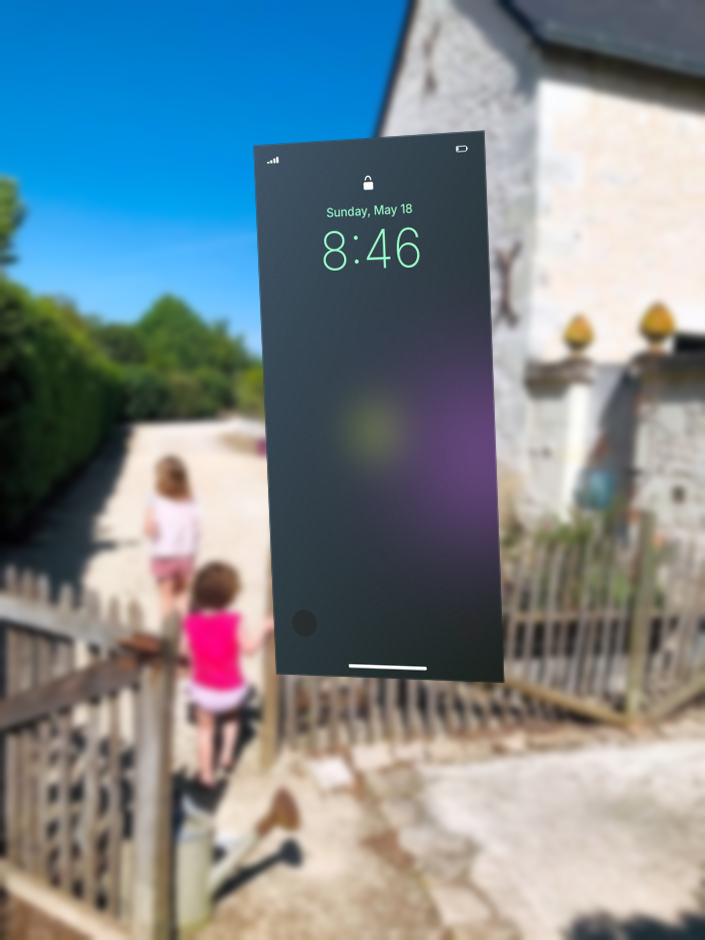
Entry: 8 h 46 min
